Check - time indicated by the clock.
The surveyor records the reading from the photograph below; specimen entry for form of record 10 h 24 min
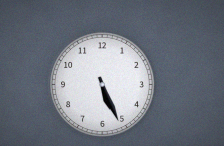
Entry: 5 h 26 min
